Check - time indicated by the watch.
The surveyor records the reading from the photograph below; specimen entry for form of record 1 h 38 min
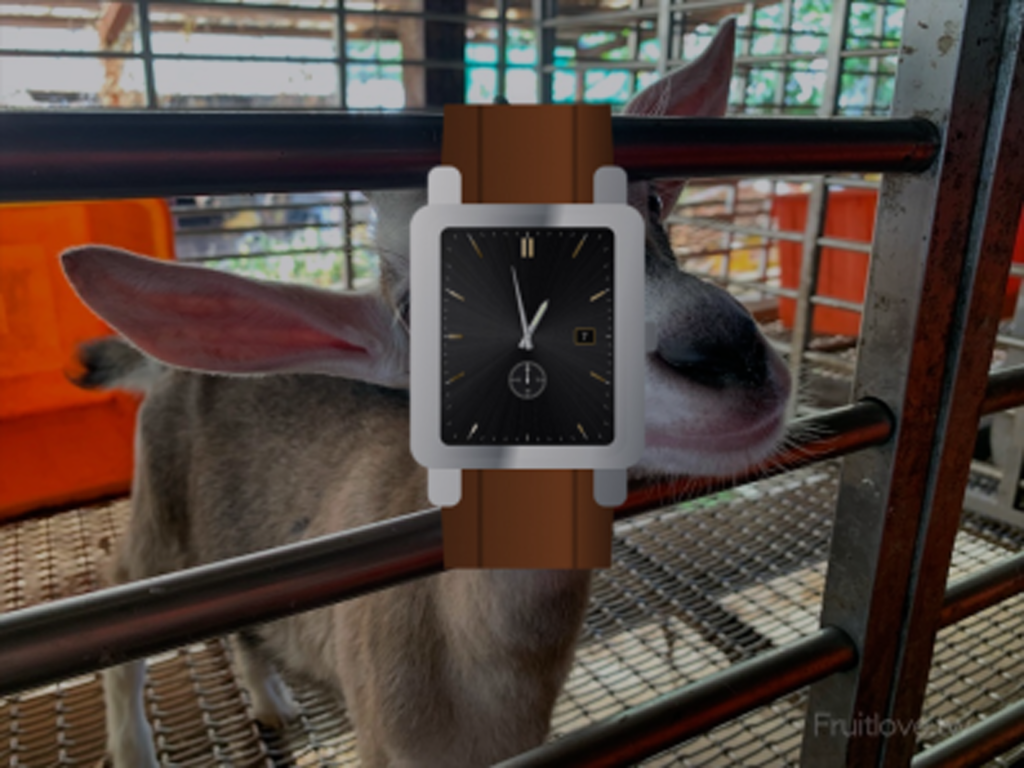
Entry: 12 h 58 min
